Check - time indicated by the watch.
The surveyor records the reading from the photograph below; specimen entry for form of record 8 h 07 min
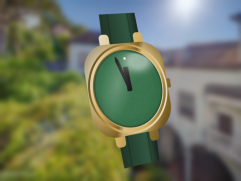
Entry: 11 h 57 min
